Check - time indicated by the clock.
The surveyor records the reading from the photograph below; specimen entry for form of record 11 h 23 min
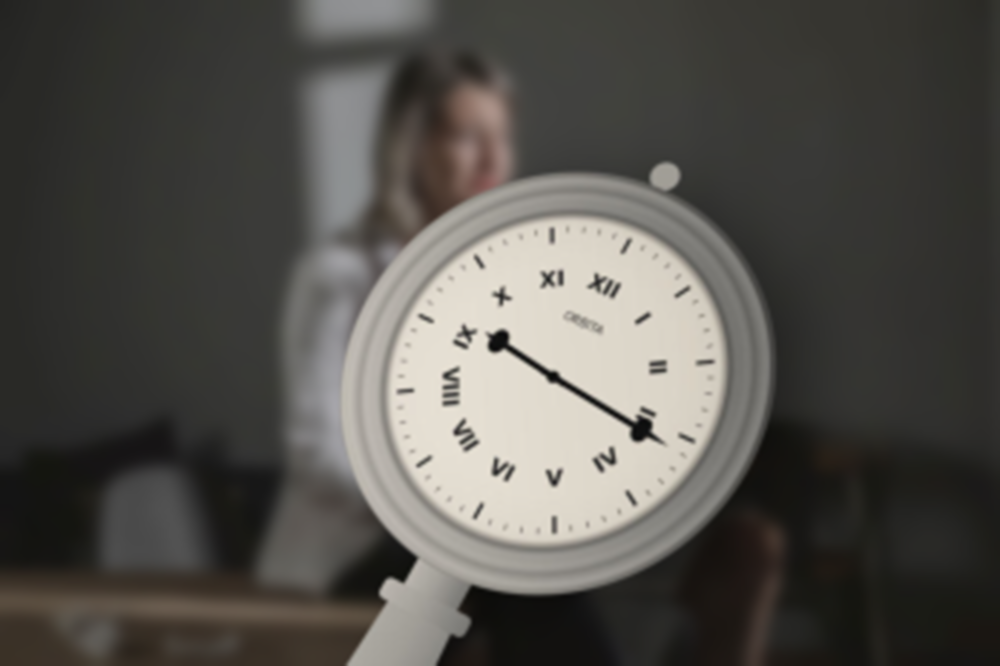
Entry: 9 h 16 min
